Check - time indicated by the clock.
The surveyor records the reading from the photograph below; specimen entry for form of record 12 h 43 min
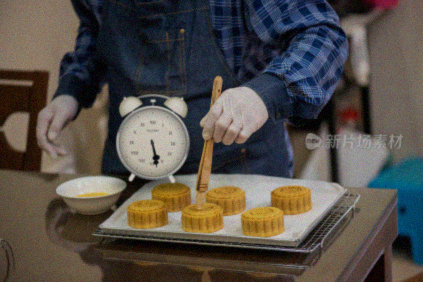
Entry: 5 h 28 min
